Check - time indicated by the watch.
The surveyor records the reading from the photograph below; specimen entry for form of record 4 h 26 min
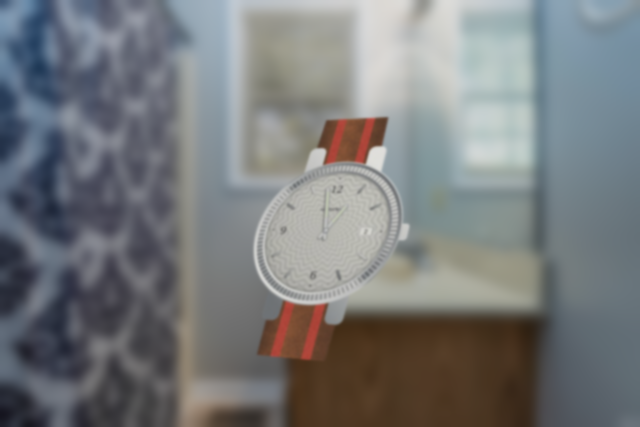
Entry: 12 h 58 min
